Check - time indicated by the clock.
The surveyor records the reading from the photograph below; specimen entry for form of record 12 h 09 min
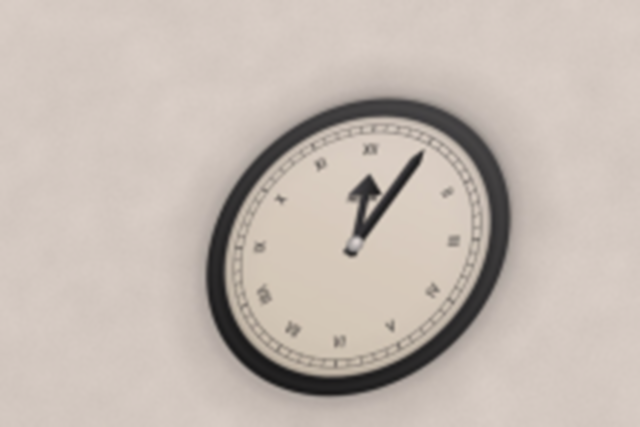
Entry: 12 h 05 min
